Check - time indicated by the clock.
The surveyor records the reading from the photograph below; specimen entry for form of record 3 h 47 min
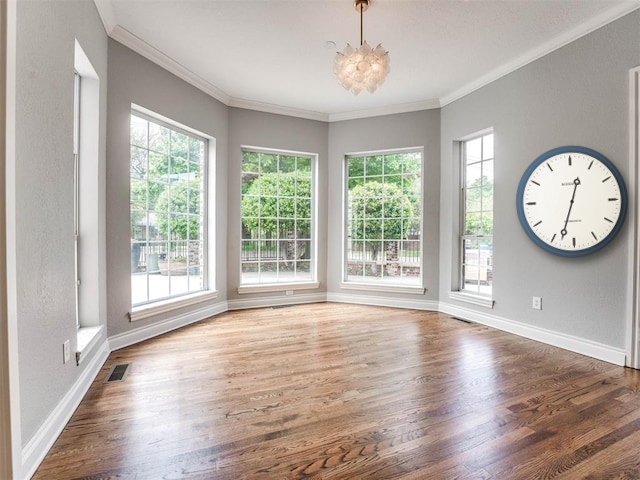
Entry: 12 h 33 min
